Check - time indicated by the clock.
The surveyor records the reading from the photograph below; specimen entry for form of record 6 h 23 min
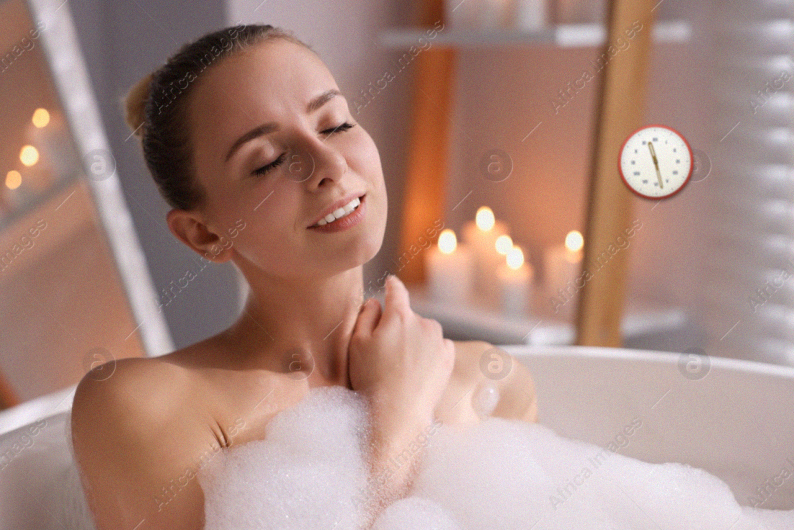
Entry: 11 h 28 min
